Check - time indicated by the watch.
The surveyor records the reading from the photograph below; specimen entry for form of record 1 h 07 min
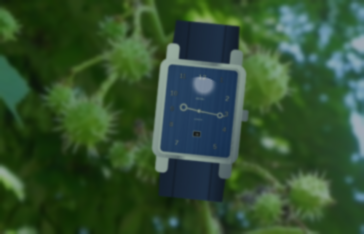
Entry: 9 h 16 min
